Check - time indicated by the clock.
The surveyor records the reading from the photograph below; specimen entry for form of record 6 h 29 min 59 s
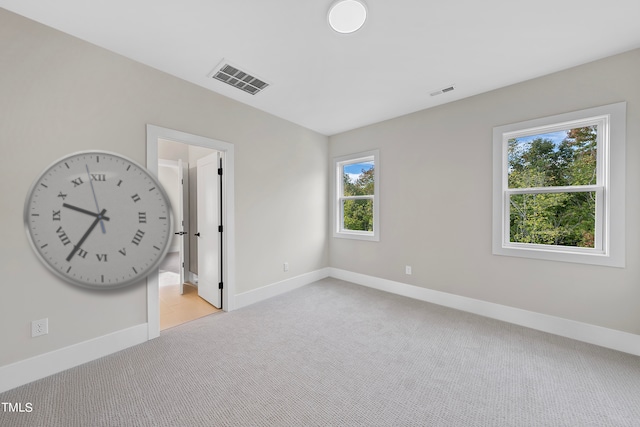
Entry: 9 h 35 min 58 s
